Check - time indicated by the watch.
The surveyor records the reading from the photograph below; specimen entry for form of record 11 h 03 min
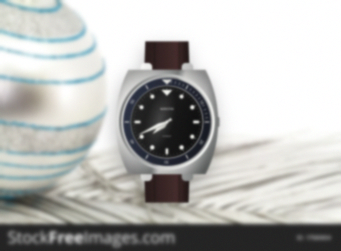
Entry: 7 h 41 min
